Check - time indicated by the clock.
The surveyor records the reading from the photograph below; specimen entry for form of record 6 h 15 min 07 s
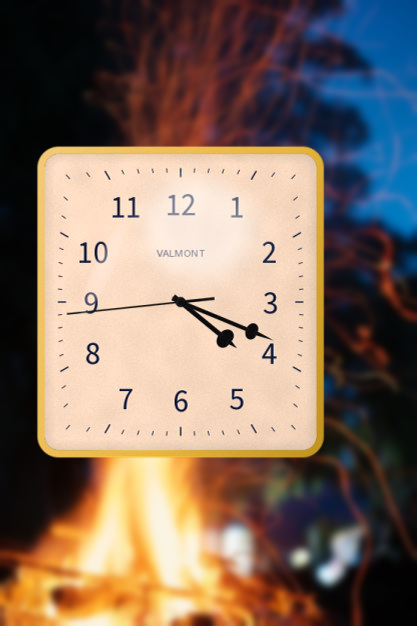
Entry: 4 h 18 min 44 s
